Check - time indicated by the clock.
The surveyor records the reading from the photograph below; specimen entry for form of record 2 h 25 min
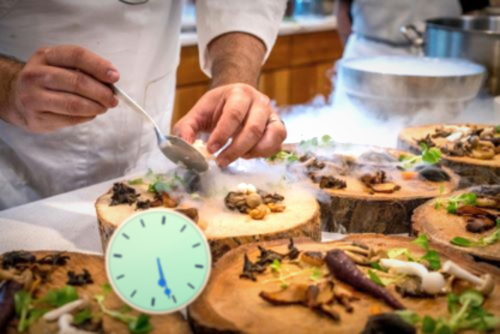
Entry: 5 h 26 min
